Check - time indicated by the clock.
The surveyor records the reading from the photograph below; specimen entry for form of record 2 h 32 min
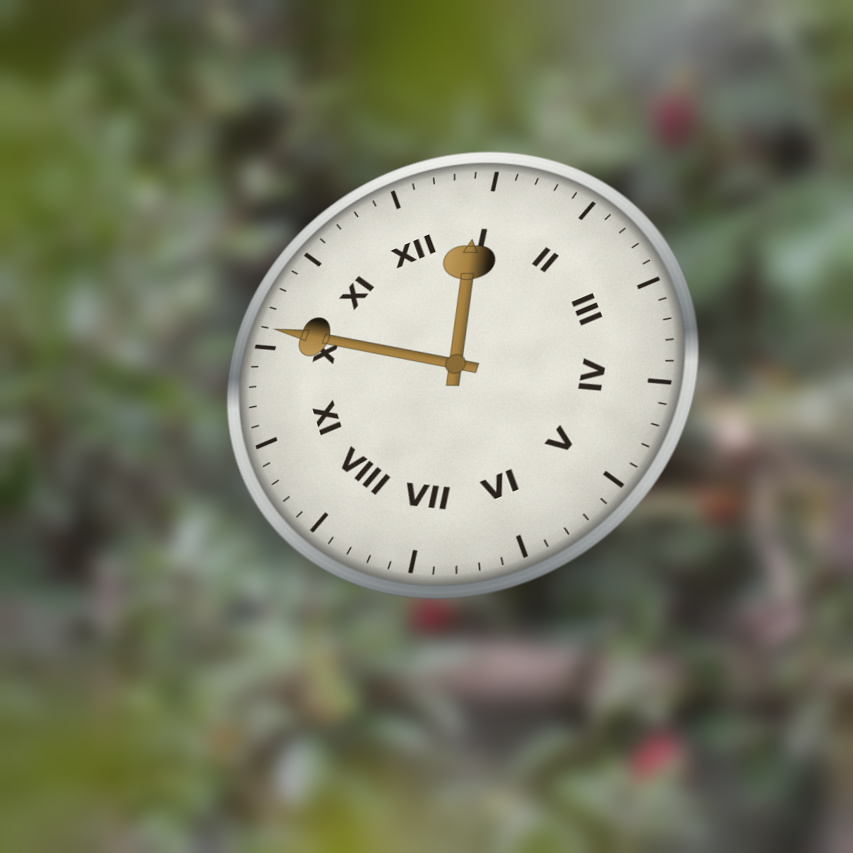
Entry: 12 h 51 min
